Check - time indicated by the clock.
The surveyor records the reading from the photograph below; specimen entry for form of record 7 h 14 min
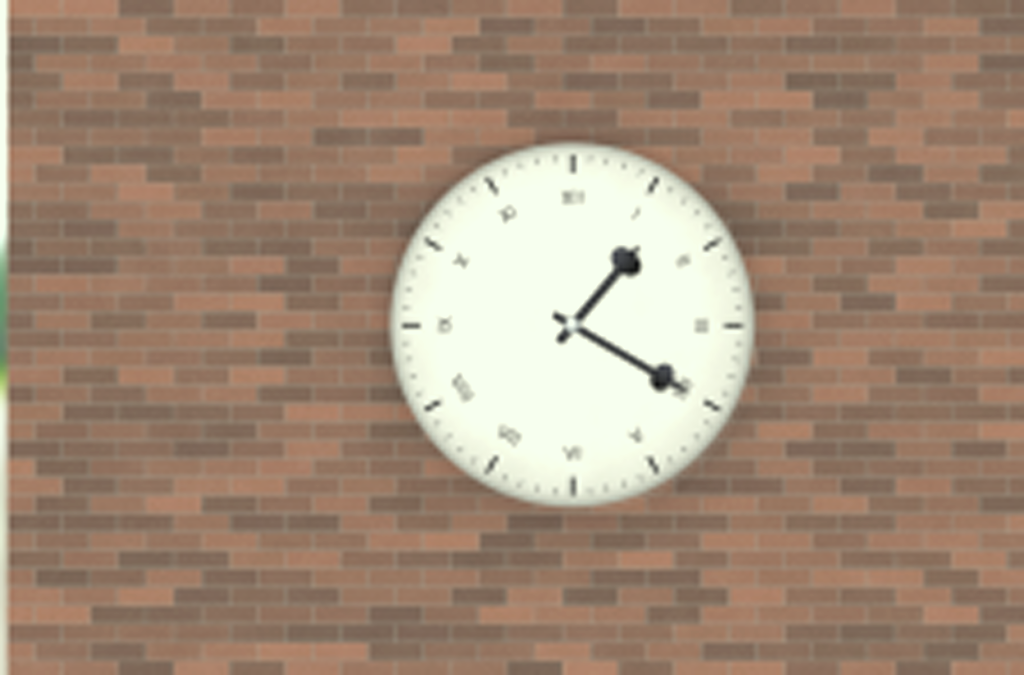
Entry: 1 h 20 min
